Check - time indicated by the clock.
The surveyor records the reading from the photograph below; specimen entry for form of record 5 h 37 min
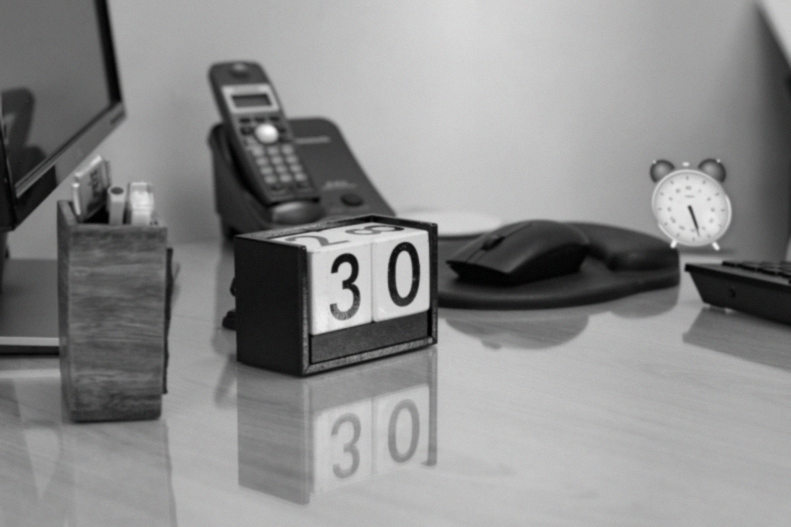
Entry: 5 h 28 min
